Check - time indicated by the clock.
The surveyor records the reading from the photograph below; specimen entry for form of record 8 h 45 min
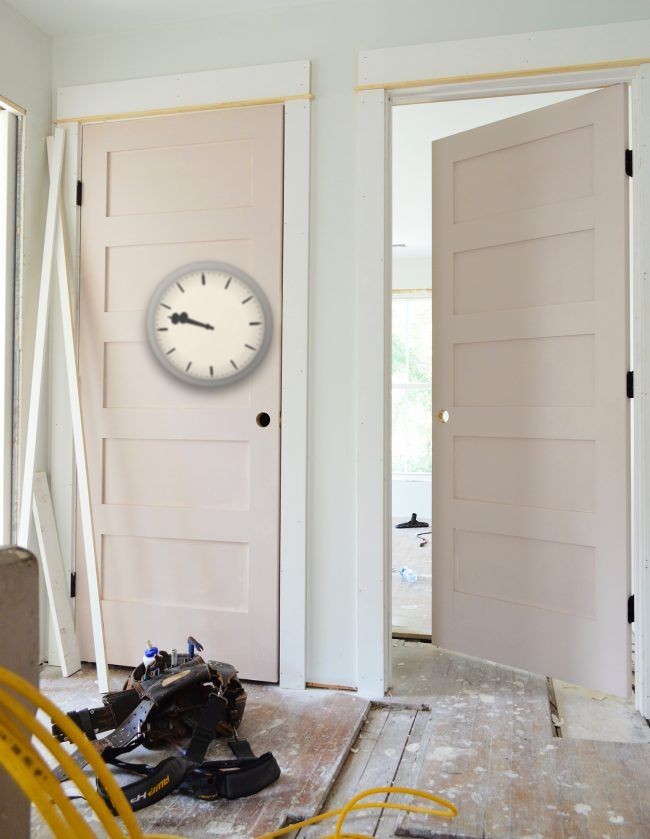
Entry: 9 h 48 min
